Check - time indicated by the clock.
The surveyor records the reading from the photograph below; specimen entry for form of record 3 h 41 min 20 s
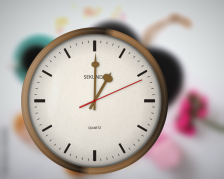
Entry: 1 h 00 min 11 s
